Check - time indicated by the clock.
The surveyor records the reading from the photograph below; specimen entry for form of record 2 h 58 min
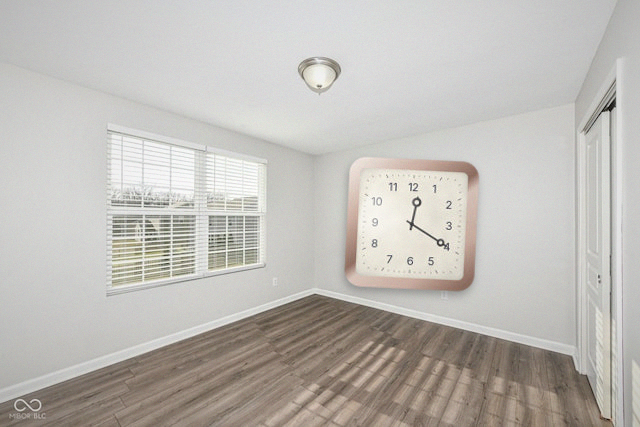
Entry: 12 h 20 min
